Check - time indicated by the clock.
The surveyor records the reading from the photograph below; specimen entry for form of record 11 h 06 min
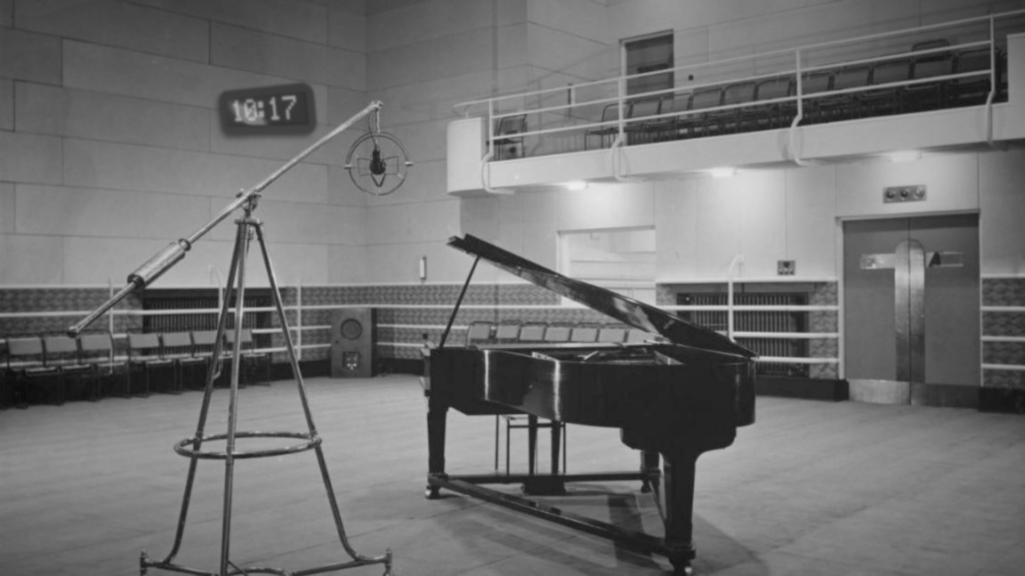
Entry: 10 h 17 min
